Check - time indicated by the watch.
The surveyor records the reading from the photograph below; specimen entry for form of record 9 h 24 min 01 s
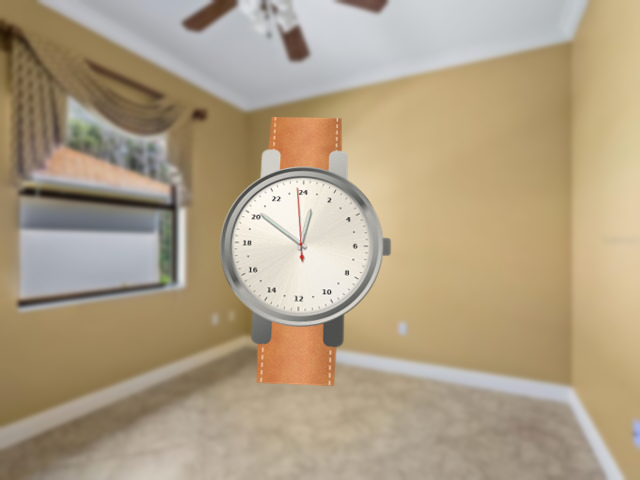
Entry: 0 h 50 min 59 s
